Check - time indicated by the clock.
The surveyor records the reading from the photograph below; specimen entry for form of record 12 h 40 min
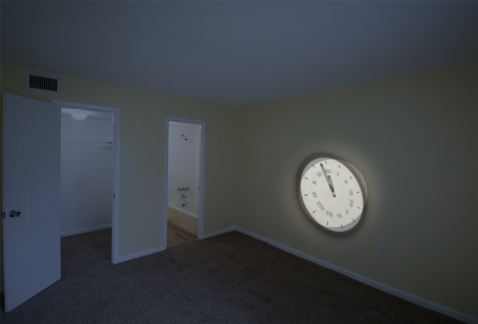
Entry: 11 h 58 min
